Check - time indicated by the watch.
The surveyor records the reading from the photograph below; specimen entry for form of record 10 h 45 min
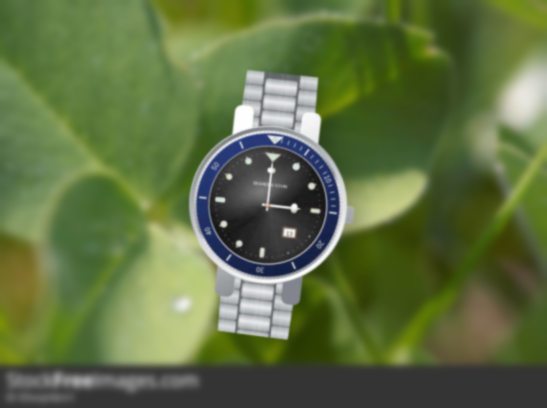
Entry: 3 h 00 min
